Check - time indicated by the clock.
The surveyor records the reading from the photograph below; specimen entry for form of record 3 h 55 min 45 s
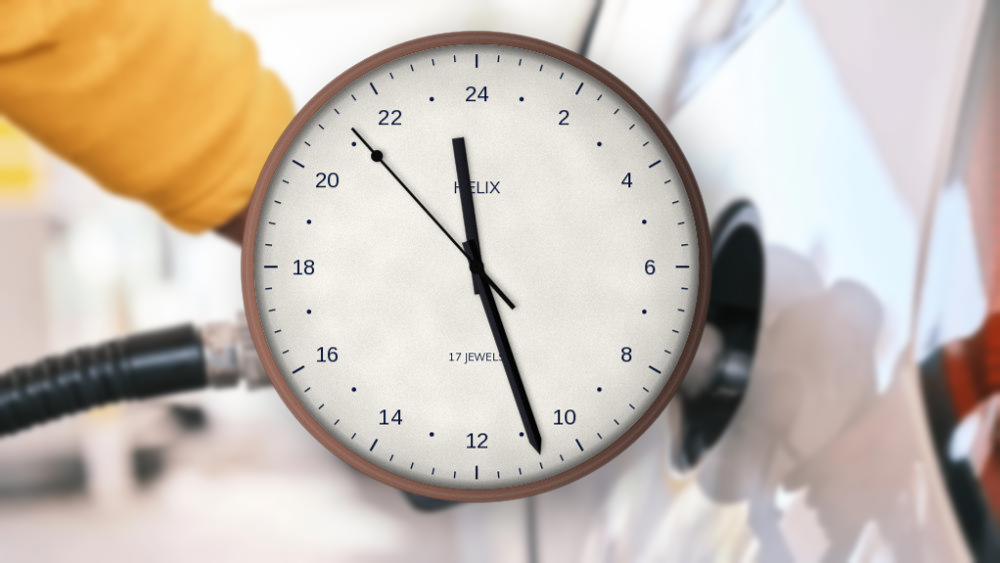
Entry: 23 h 26 min 53 s
